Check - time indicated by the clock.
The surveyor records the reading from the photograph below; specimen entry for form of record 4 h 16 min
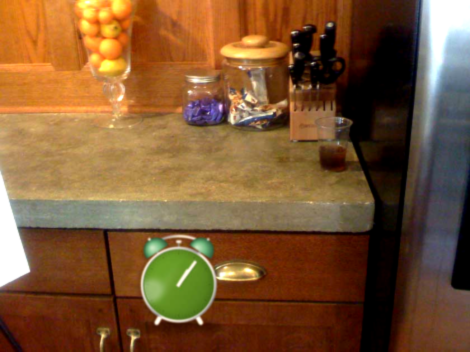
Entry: 1 h 06 min
